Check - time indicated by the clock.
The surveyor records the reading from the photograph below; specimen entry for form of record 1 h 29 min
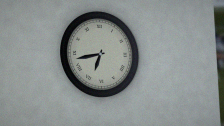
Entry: 6 h 43 min
